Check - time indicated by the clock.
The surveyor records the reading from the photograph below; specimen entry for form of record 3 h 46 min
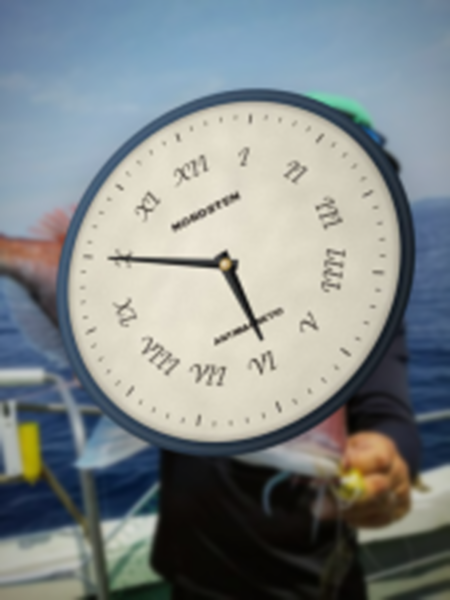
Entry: 5 h 50 min
